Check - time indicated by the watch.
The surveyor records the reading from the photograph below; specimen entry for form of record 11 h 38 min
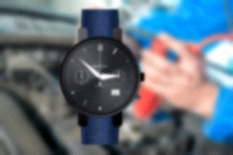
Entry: 2 h 52 min
